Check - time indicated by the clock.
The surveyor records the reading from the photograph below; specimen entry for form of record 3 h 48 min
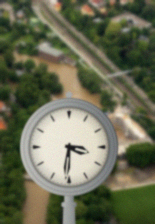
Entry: 3 h 31 min
